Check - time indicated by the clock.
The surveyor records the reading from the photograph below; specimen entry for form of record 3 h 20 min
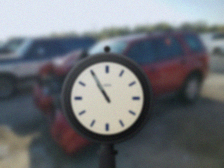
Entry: 10 h 55 min
